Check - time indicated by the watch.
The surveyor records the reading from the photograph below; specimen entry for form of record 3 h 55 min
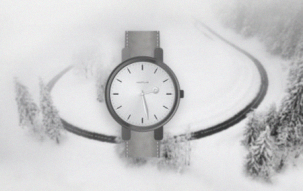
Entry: 2 h 28 min
